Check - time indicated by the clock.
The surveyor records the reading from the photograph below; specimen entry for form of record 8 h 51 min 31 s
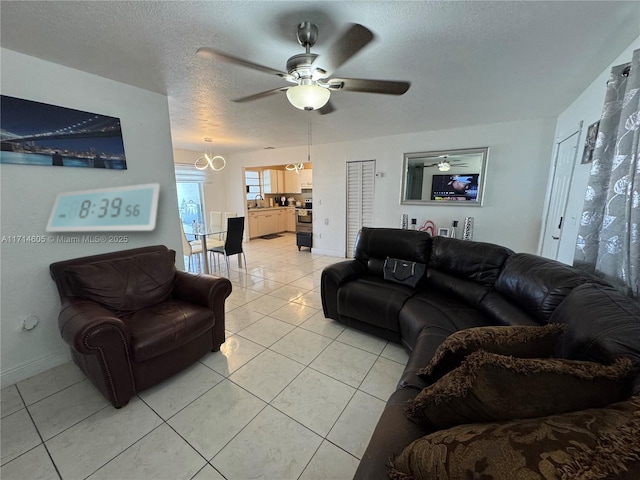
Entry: 8 h 39 min 56 s
